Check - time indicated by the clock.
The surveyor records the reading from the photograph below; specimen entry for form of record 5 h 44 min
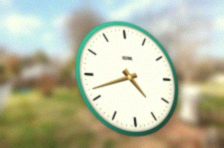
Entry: 4 h 42 min
